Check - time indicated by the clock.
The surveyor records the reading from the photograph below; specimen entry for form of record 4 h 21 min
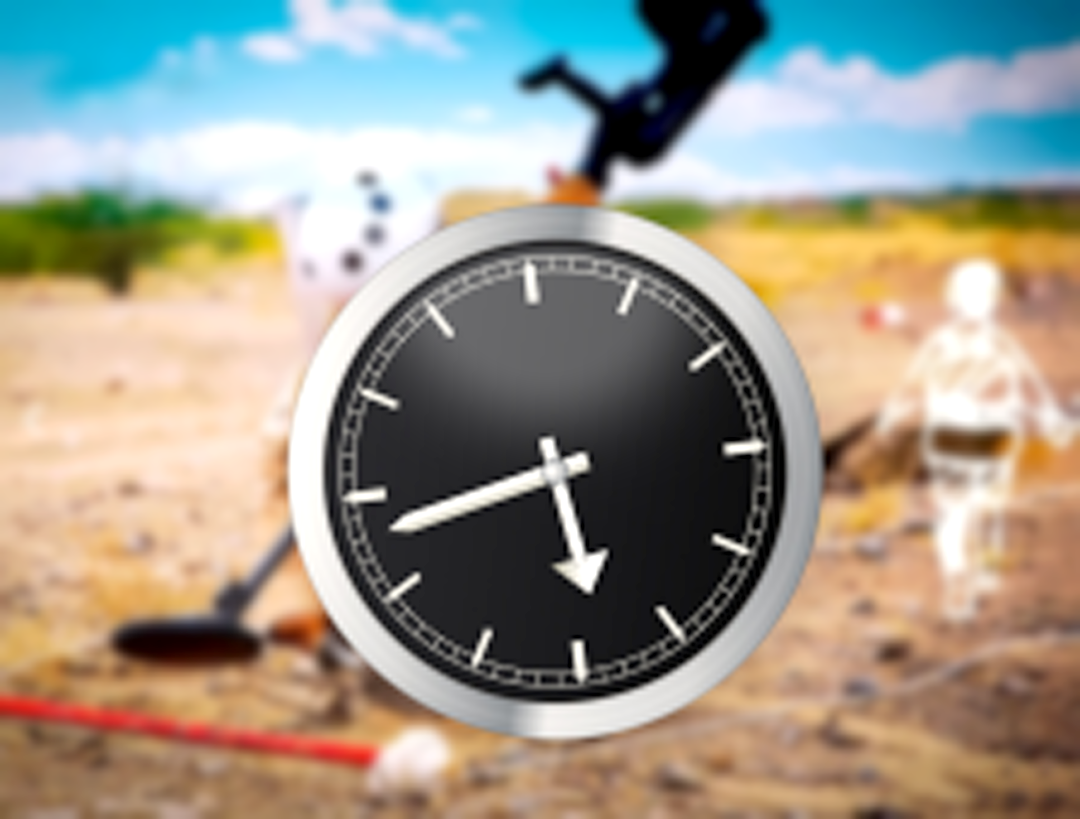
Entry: 5 h 43 min
